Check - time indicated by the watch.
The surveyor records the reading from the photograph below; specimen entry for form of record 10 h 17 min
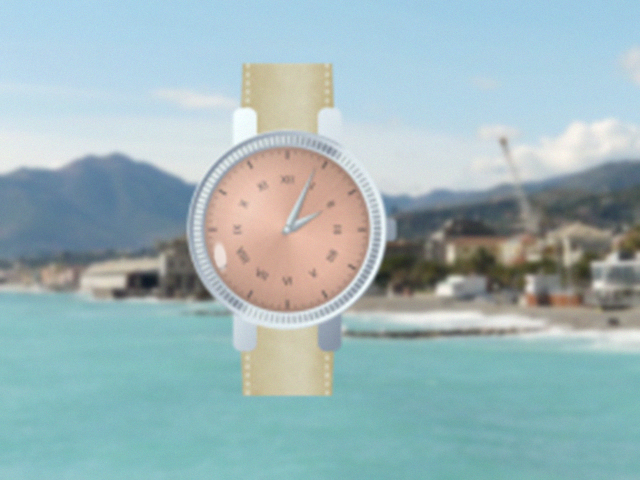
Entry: 2 h 04 min
